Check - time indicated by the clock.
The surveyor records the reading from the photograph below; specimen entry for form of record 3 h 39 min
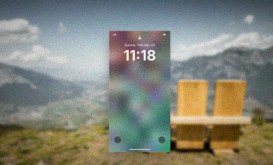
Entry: 11 h 18 min
